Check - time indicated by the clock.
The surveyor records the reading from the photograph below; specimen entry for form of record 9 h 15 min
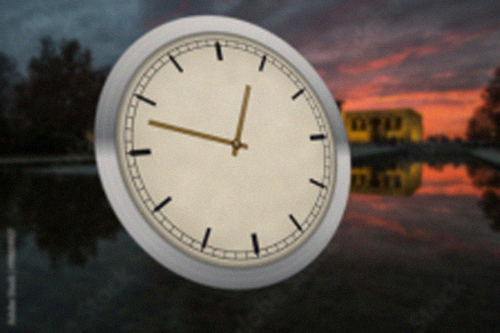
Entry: 12 h 48 min
